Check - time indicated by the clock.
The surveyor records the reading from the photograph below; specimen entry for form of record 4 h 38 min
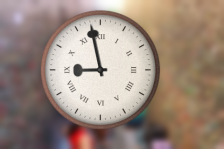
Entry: 8 h 58 min
